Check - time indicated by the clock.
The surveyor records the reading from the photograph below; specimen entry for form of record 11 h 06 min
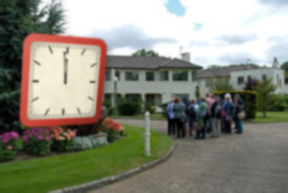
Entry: 11 h 59 min
